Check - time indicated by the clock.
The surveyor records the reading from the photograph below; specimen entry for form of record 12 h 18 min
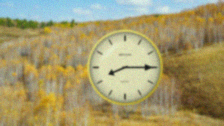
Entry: 8 h 15 min
